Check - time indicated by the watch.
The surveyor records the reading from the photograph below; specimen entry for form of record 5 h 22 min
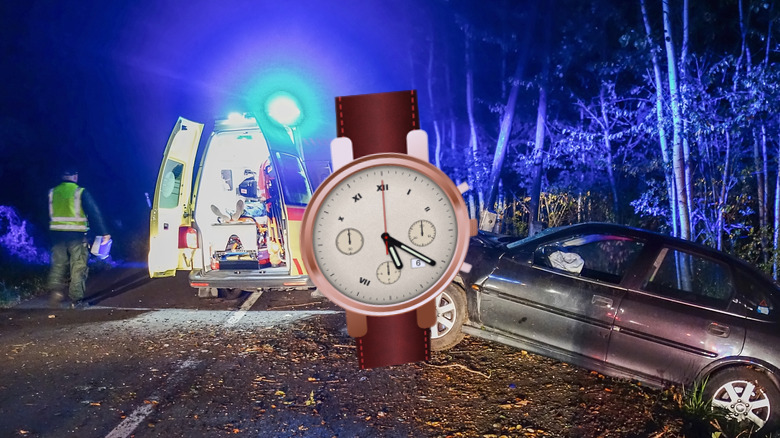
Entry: 5 h 21 min
